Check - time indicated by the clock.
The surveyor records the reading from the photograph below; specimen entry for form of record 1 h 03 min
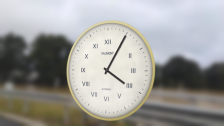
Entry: 4 h 05 min
